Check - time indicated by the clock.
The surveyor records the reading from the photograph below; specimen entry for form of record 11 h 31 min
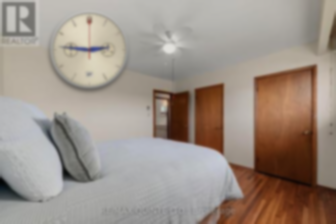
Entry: 2 h 46 min
